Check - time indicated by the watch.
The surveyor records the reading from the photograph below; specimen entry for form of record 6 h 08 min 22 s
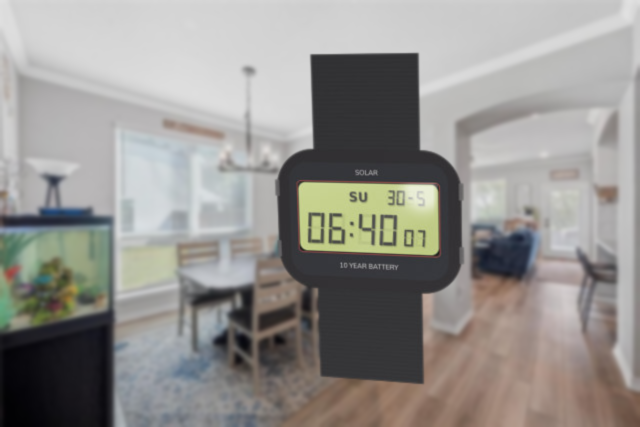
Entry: 6 h 40 min 07 s
